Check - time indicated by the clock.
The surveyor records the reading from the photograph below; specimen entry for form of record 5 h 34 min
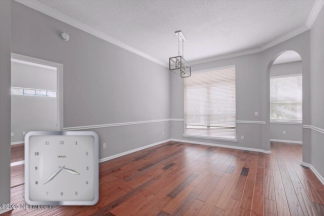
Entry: 3 h 38 min
